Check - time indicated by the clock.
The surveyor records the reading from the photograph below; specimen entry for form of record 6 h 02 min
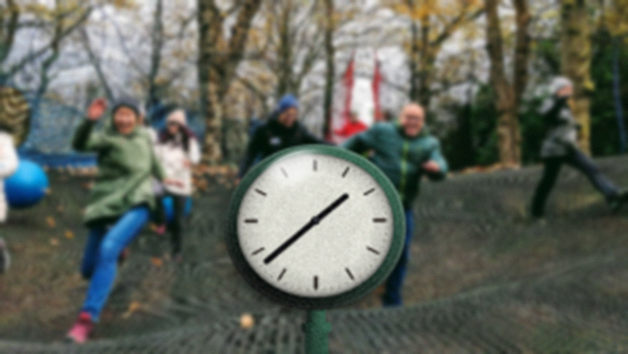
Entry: 1 h 38 min
